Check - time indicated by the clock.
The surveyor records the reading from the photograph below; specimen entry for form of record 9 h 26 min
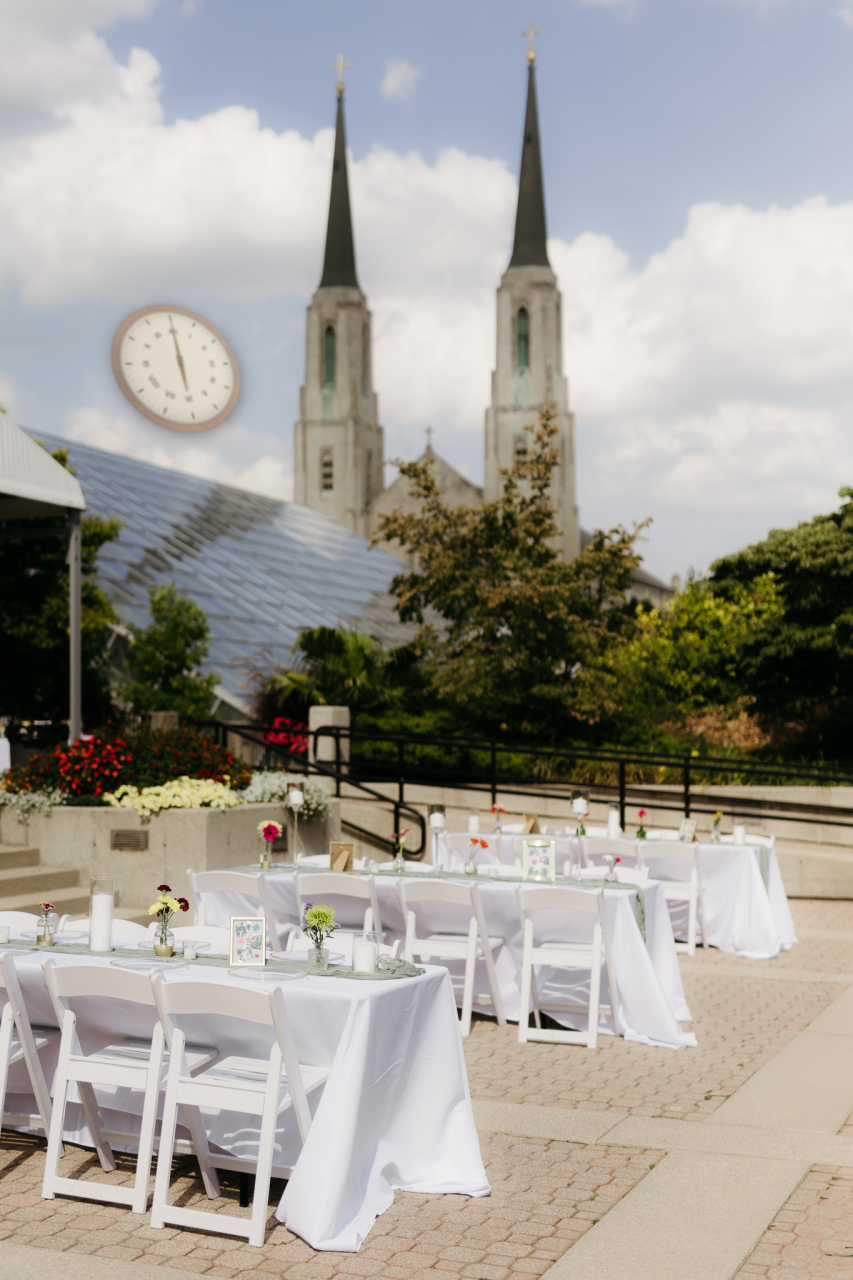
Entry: 6 h 00 min
